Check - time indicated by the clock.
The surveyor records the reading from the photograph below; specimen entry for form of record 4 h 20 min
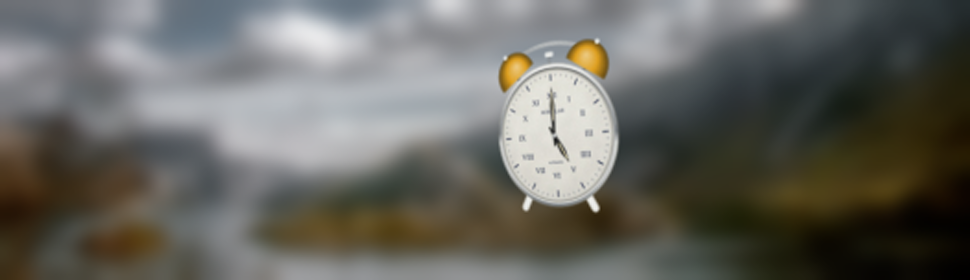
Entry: 5 h 00 min
